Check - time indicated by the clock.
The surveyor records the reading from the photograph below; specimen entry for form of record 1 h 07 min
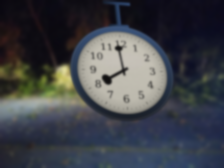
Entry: 7 h 59 min
